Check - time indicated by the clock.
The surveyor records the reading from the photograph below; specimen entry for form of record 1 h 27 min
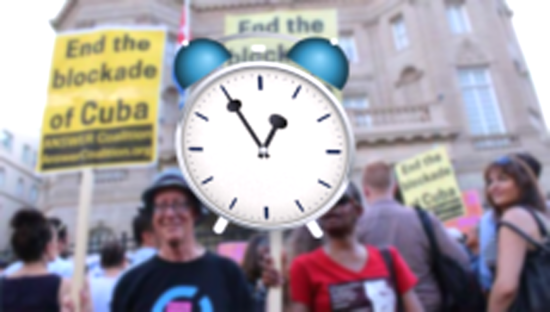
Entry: 12 h 55 min
